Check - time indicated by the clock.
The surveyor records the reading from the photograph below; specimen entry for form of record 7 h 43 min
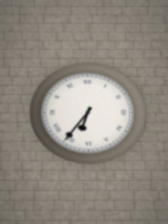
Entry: 6 h 36 min
